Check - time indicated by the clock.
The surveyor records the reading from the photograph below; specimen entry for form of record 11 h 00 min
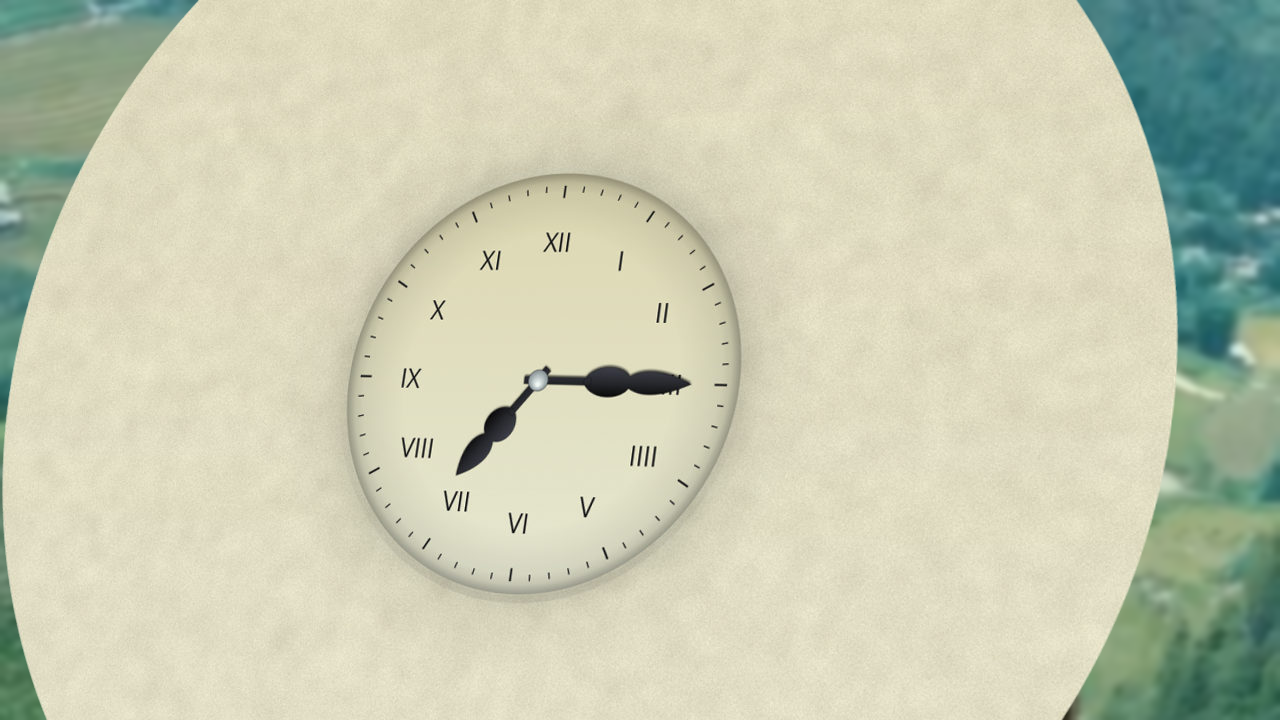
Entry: 7 h 15 min
